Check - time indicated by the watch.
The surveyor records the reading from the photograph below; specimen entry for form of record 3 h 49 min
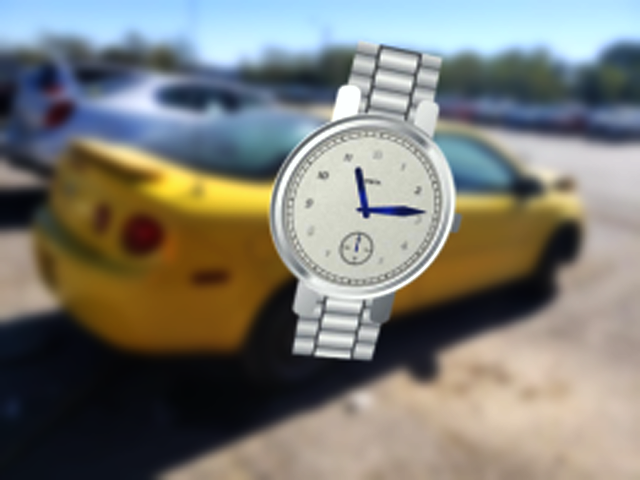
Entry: 11 h 14 min
